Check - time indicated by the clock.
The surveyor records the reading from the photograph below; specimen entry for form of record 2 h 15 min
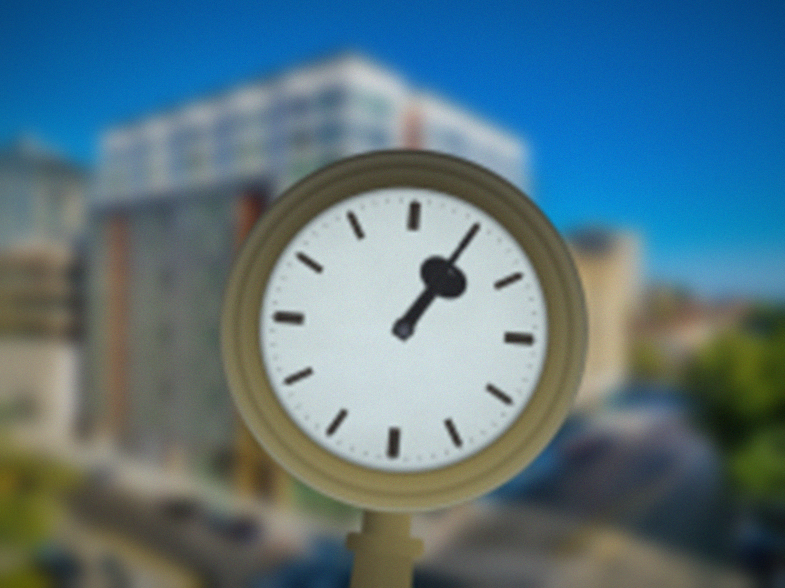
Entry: 1 h 05 min
